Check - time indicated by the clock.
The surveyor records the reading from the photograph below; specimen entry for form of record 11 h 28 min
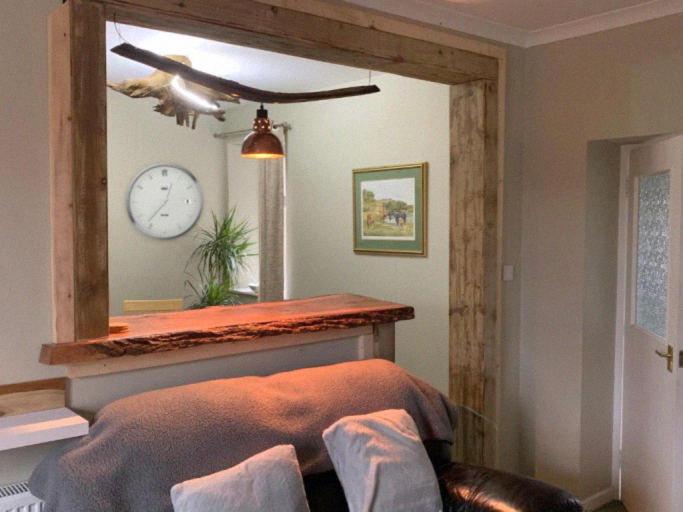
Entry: 12 h 37 min
